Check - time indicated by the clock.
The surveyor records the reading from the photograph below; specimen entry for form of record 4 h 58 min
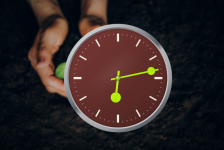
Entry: 6 h 13 min
